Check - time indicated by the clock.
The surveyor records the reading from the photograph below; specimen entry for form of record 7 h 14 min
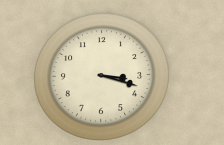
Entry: 3 h 18 min
